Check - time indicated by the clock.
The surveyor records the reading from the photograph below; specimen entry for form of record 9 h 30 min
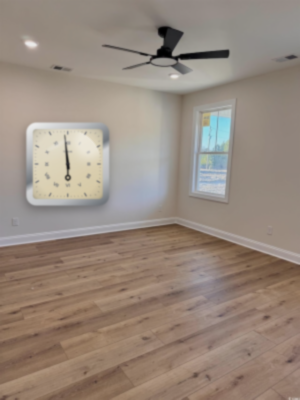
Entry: 5 h 59 min
